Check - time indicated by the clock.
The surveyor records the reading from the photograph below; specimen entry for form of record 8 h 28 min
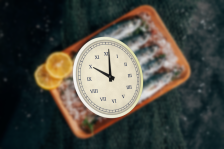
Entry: 10 h 01 min
